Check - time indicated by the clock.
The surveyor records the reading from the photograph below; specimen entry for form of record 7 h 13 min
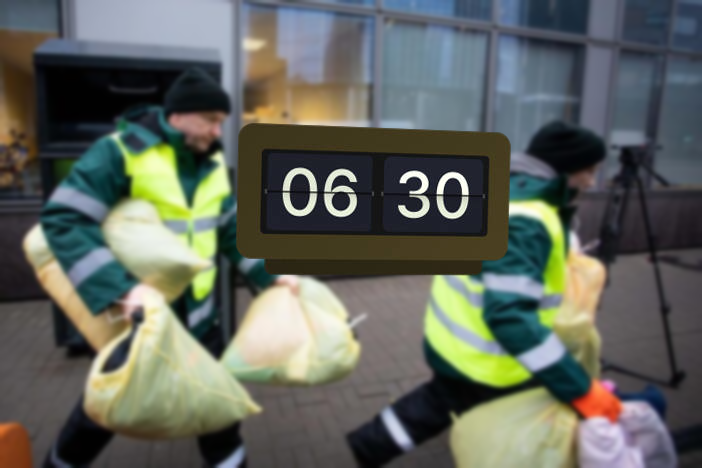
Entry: 6 h 30 min
